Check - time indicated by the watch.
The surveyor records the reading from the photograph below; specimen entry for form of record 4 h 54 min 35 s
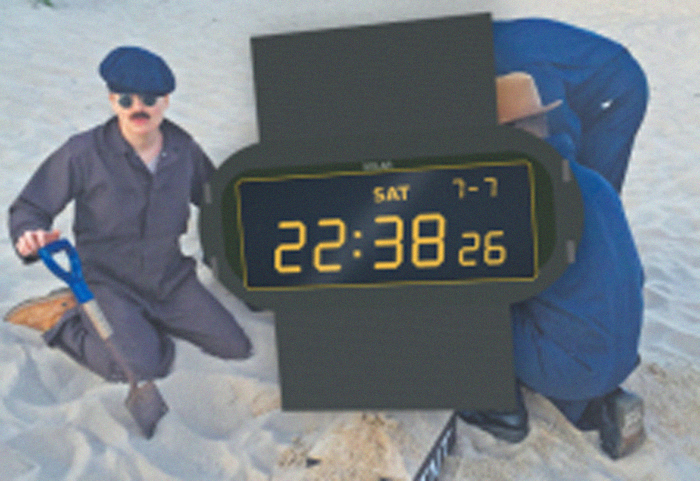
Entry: 22 h 38 min 26 s
